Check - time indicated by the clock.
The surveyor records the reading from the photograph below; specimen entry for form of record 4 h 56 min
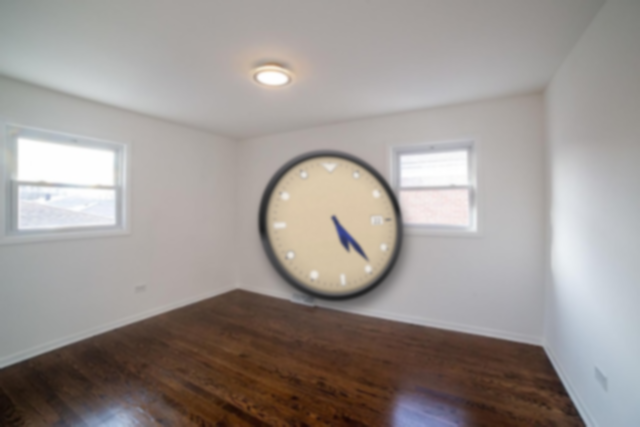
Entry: 5 h 24 min
